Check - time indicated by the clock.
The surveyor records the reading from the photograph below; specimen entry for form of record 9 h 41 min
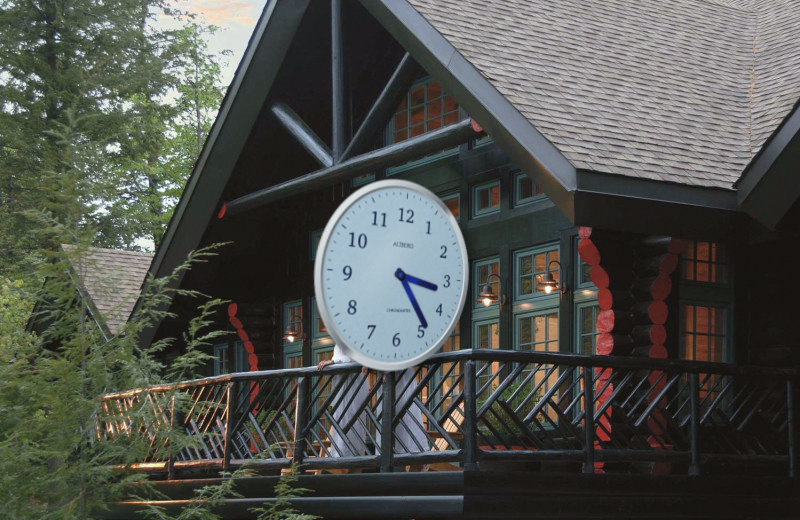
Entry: 3 h 24 min
